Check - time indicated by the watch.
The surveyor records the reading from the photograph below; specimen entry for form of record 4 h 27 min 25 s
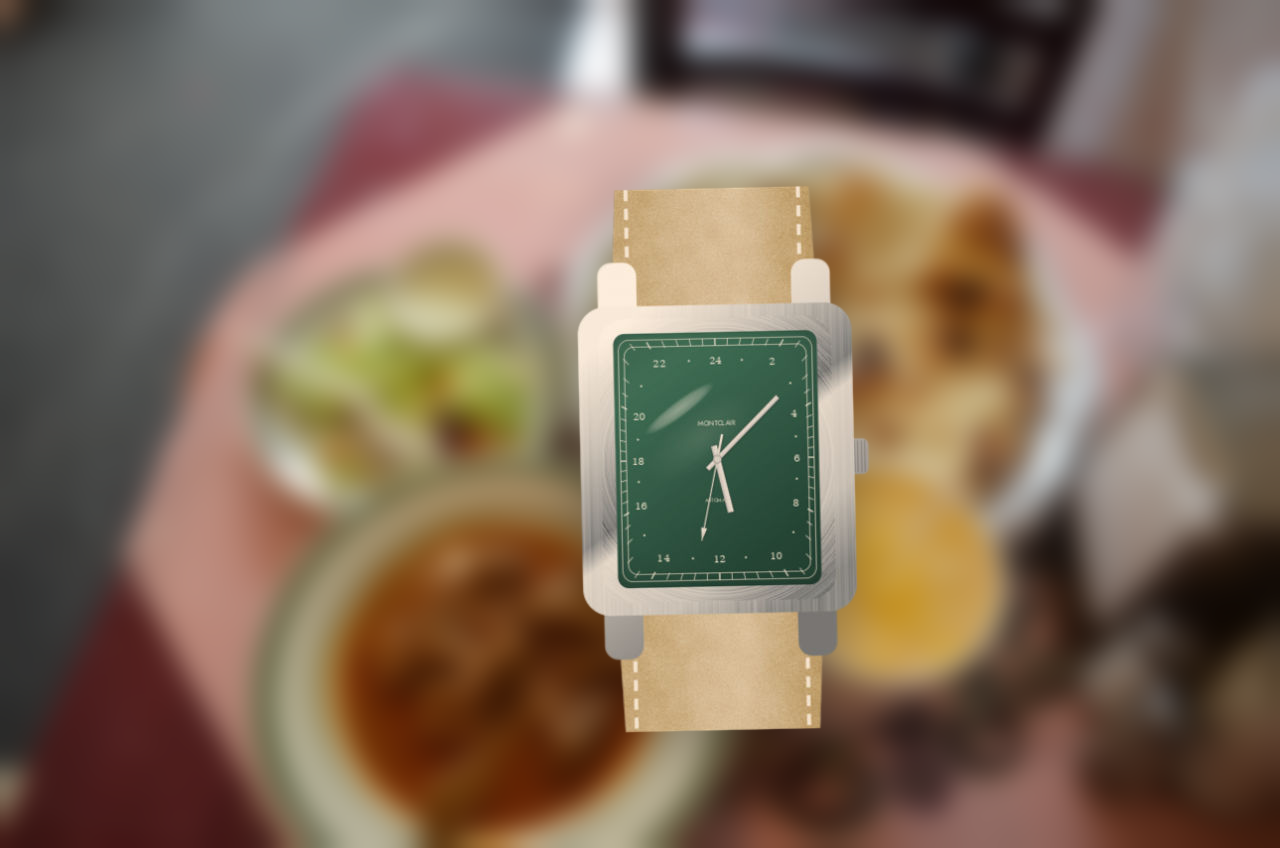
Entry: 11 h 07 min 32 s
